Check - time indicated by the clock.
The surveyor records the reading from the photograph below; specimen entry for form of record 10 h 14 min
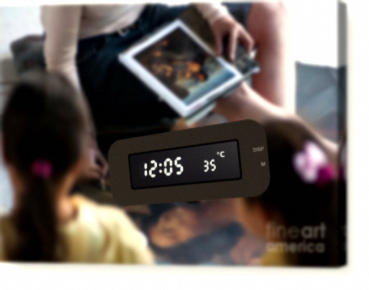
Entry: 12 h 05 min
